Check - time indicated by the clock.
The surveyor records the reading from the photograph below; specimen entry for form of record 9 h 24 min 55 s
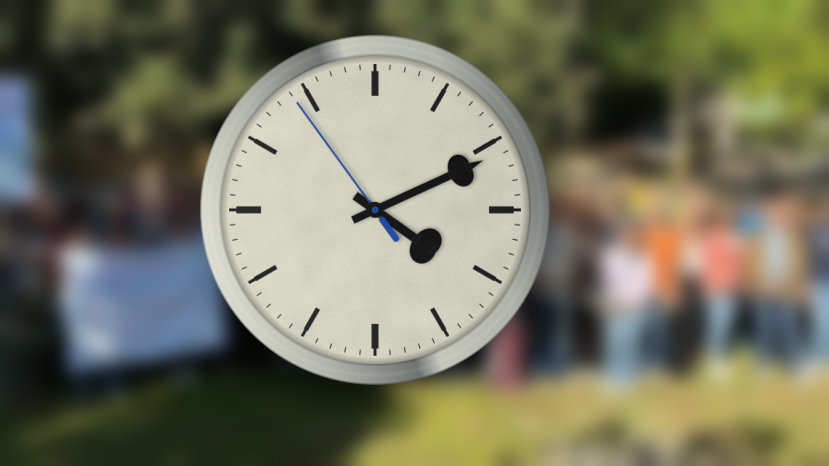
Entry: 4 h 10 min 54 s
